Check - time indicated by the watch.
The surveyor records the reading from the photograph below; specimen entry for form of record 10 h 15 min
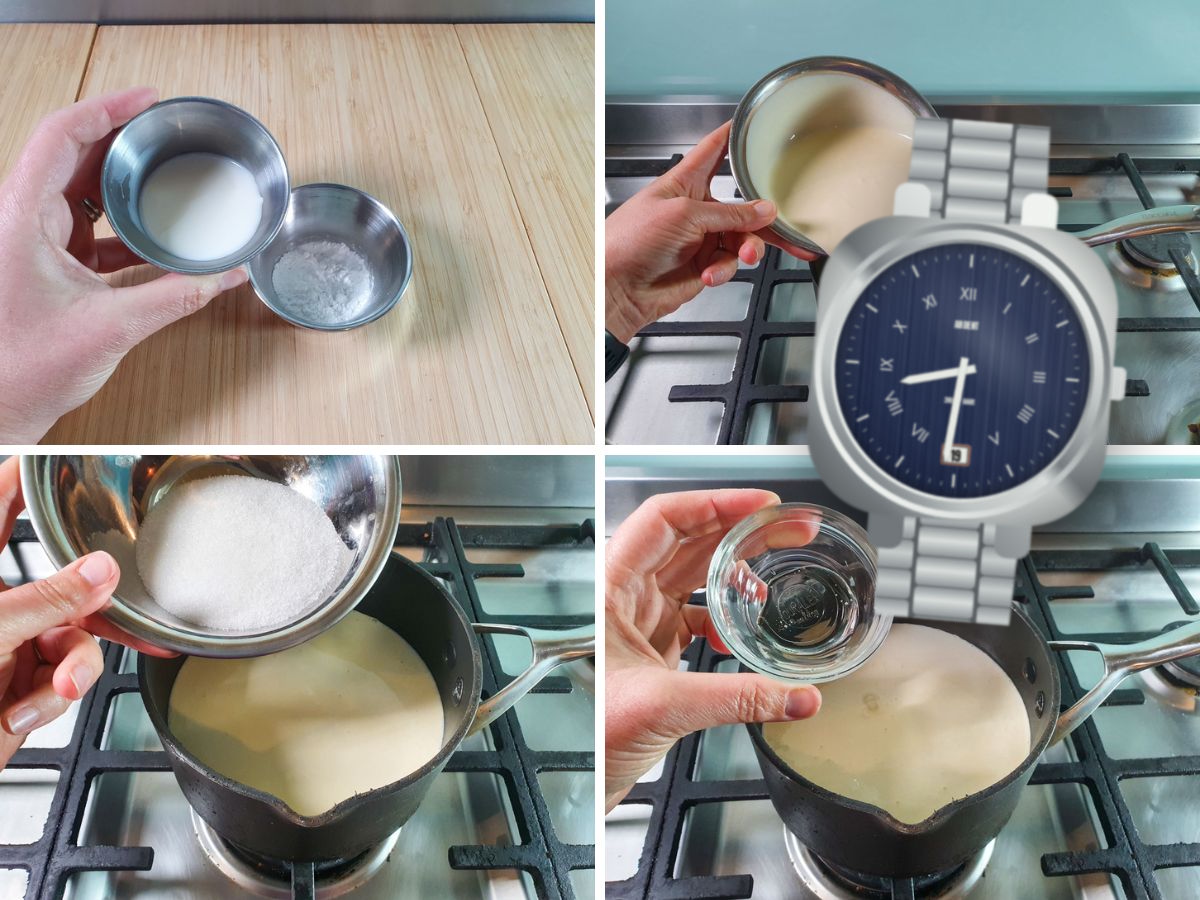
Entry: 8 h 31 min
